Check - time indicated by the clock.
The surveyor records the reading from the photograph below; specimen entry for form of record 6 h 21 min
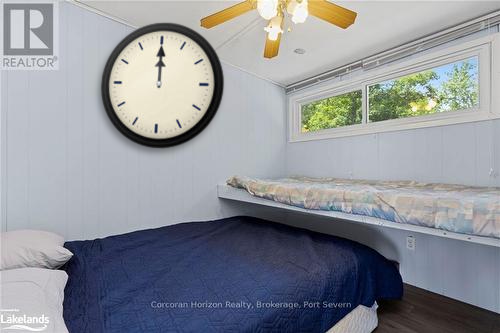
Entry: 12 h 00 min
